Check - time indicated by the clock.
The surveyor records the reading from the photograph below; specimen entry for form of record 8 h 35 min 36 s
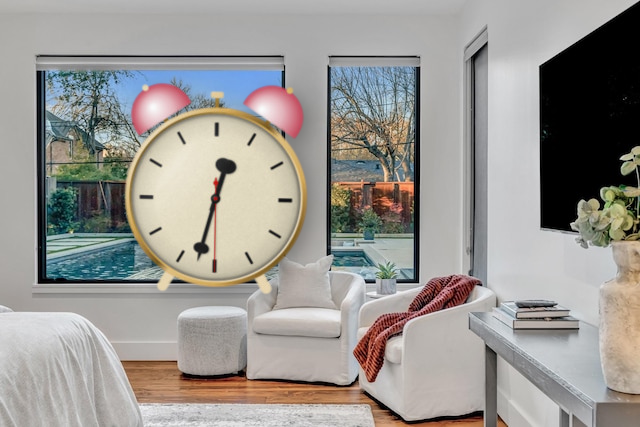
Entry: 12 h 32 min 30 s
